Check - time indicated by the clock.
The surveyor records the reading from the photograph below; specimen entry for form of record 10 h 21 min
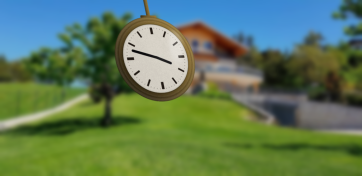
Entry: 3 h 48 min
